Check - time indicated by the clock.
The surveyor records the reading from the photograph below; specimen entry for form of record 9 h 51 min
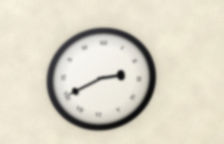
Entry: 2 h 40 min
